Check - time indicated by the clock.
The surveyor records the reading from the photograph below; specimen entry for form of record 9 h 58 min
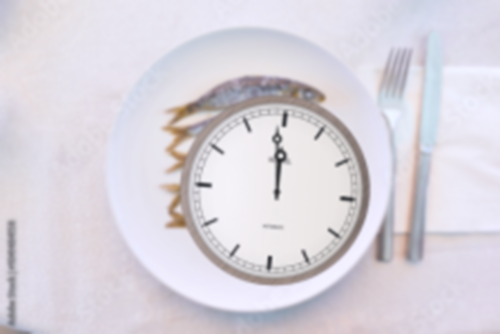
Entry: 11 h 59 min
